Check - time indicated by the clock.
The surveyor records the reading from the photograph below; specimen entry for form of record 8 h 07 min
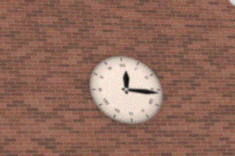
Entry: 12 h 16 min
